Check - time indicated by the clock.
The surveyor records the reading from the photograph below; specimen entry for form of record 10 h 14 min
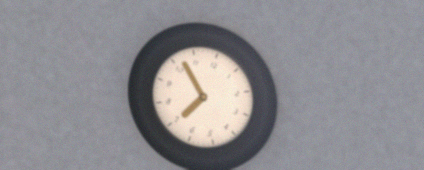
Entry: 6 h 52 min
